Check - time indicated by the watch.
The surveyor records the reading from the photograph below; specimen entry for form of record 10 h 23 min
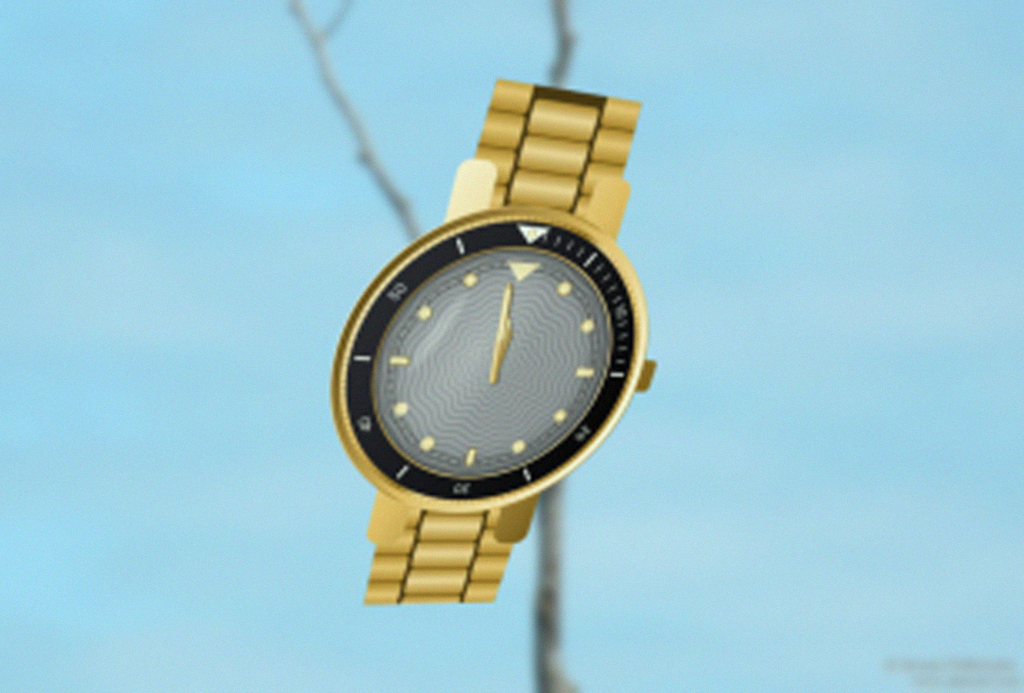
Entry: 11 h 59 min
